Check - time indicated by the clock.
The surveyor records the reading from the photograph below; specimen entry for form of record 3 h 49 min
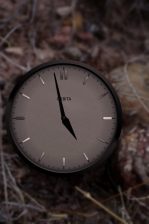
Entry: 4 h 58 min
